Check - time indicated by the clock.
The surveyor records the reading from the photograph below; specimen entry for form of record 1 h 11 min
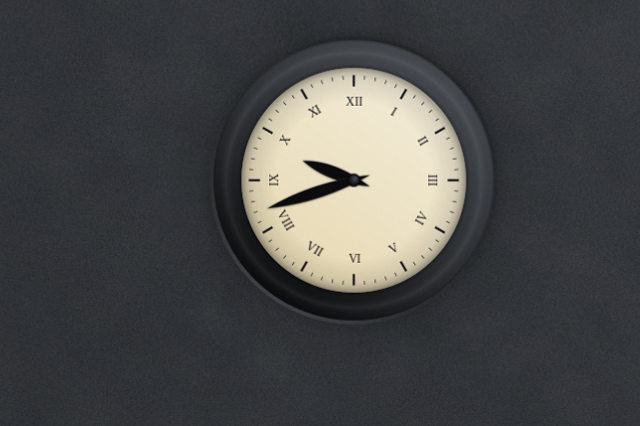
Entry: 9 h 42 min
